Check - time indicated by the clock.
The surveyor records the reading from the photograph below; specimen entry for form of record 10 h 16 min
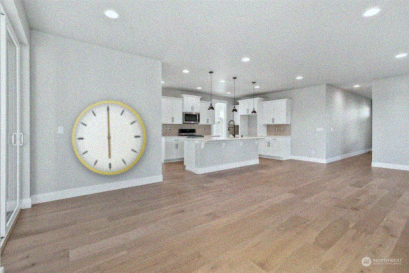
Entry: 6 h 00 min
